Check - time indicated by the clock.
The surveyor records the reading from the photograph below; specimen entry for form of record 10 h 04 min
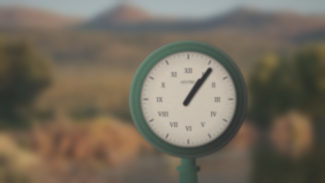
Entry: 1 h 06 min
